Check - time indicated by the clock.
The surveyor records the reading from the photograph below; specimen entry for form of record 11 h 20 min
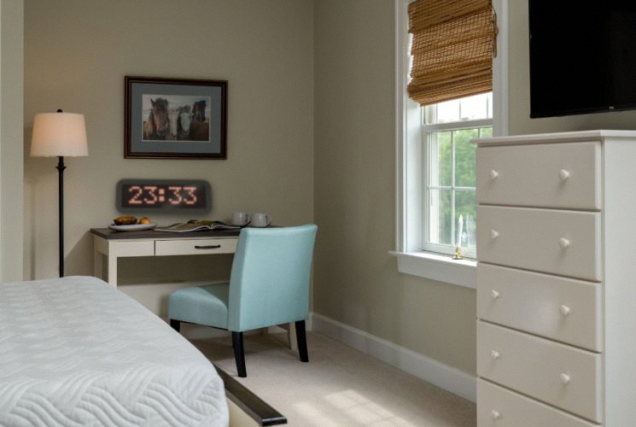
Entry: 23 h 33 min
